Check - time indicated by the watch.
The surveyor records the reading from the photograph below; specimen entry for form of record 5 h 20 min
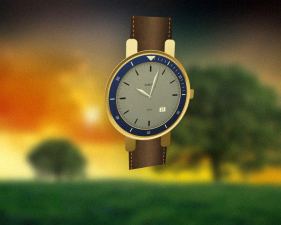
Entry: 10 h 03 min
